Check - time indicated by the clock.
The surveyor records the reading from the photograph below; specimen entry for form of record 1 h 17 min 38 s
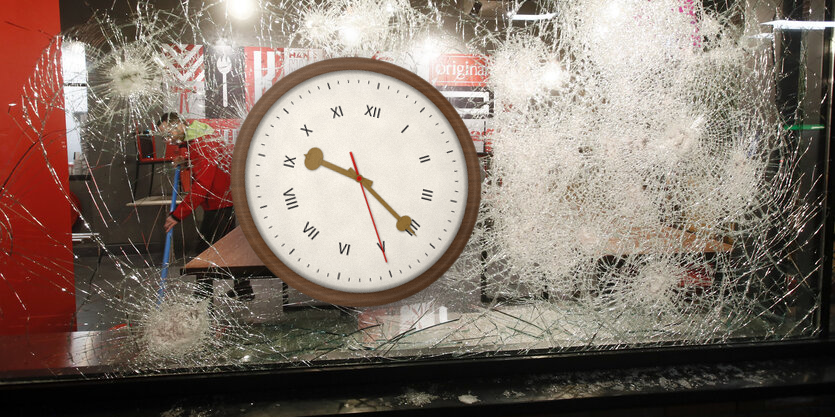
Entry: 9 h 20 min 25 s
